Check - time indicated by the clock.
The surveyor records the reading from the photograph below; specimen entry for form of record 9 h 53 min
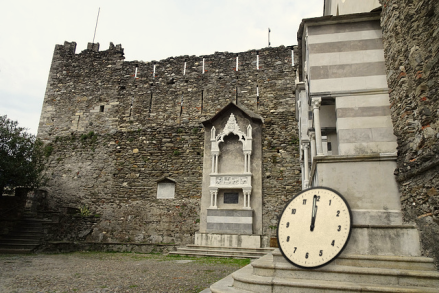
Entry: 11 h 59 min
